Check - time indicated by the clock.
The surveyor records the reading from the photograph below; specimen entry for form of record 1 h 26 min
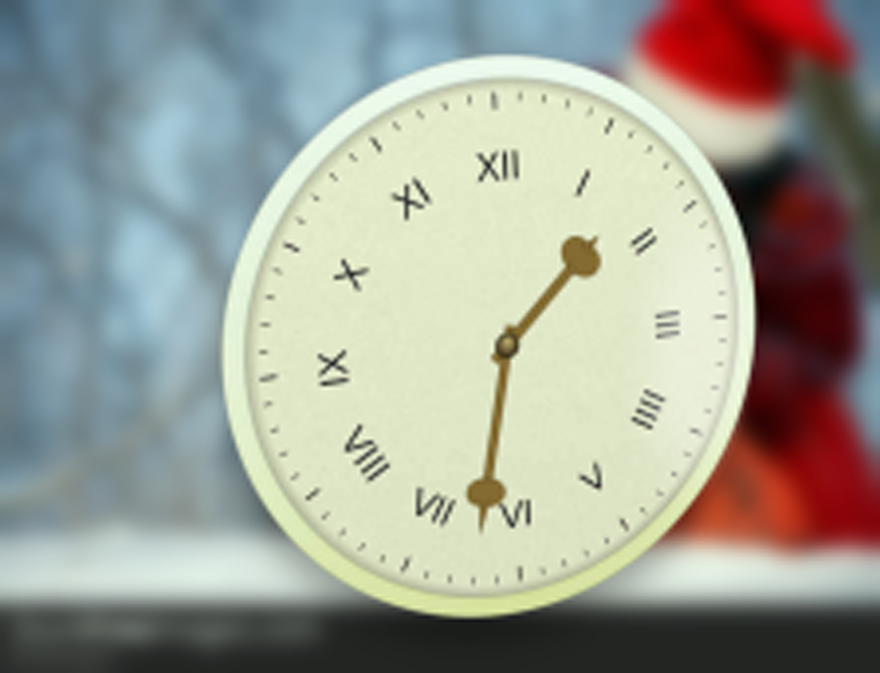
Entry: 1 h 32 min
